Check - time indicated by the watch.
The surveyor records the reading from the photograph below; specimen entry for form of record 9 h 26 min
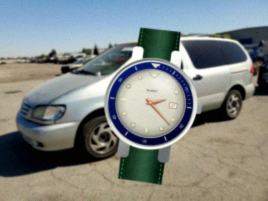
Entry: 2 h 22 min
